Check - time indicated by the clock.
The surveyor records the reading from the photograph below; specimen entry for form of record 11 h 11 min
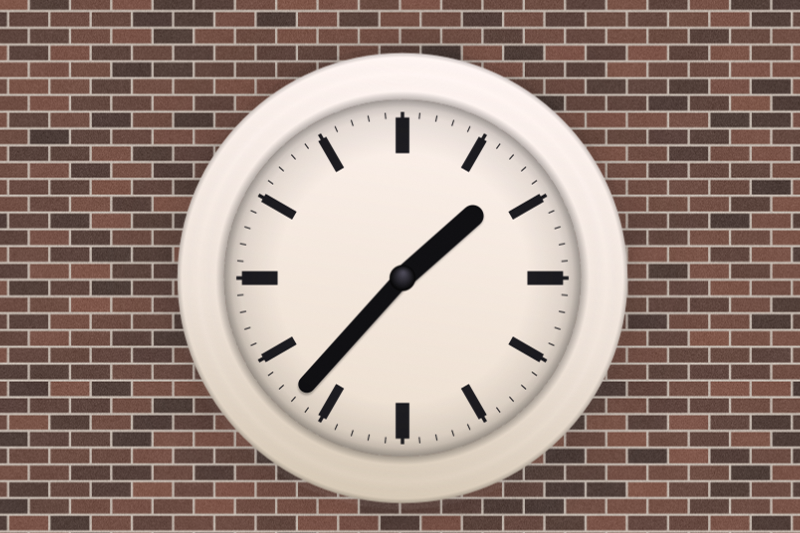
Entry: 1 h 37 min
